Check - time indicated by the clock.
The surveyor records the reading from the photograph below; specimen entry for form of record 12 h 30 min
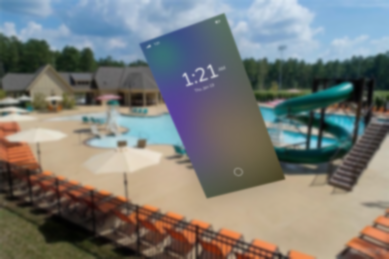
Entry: 1 h 21 min
